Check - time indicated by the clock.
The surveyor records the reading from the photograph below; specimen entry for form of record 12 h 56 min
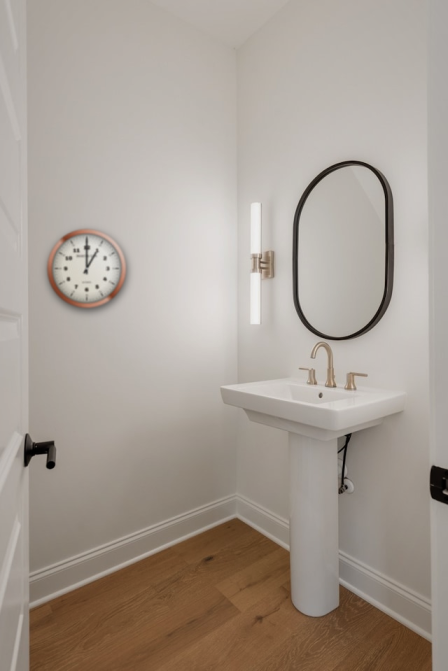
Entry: 1 h 00 min
